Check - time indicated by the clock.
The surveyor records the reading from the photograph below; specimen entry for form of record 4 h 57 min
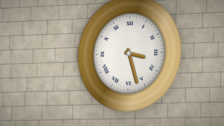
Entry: 3 h 27 min
